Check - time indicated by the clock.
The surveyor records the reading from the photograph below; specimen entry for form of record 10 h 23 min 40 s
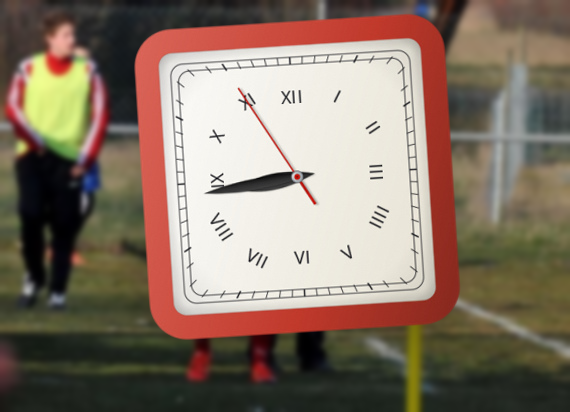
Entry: 8 h 43 min 55 s
